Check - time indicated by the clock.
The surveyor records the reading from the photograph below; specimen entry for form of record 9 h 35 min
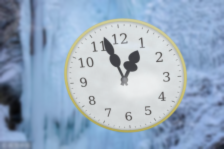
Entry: 12 h 57 min
